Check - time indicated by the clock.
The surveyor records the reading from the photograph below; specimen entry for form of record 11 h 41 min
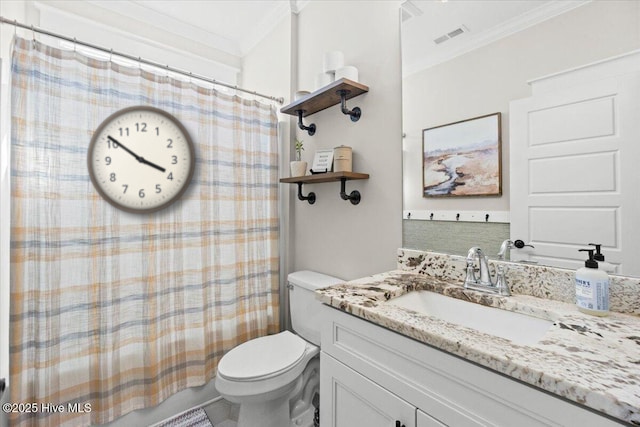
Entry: 3 h 51 min
